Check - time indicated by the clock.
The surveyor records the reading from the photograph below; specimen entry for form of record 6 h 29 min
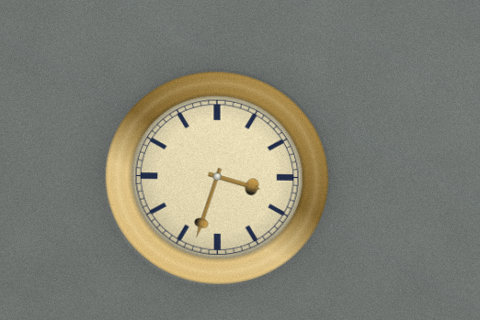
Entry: 3 h 33 min
